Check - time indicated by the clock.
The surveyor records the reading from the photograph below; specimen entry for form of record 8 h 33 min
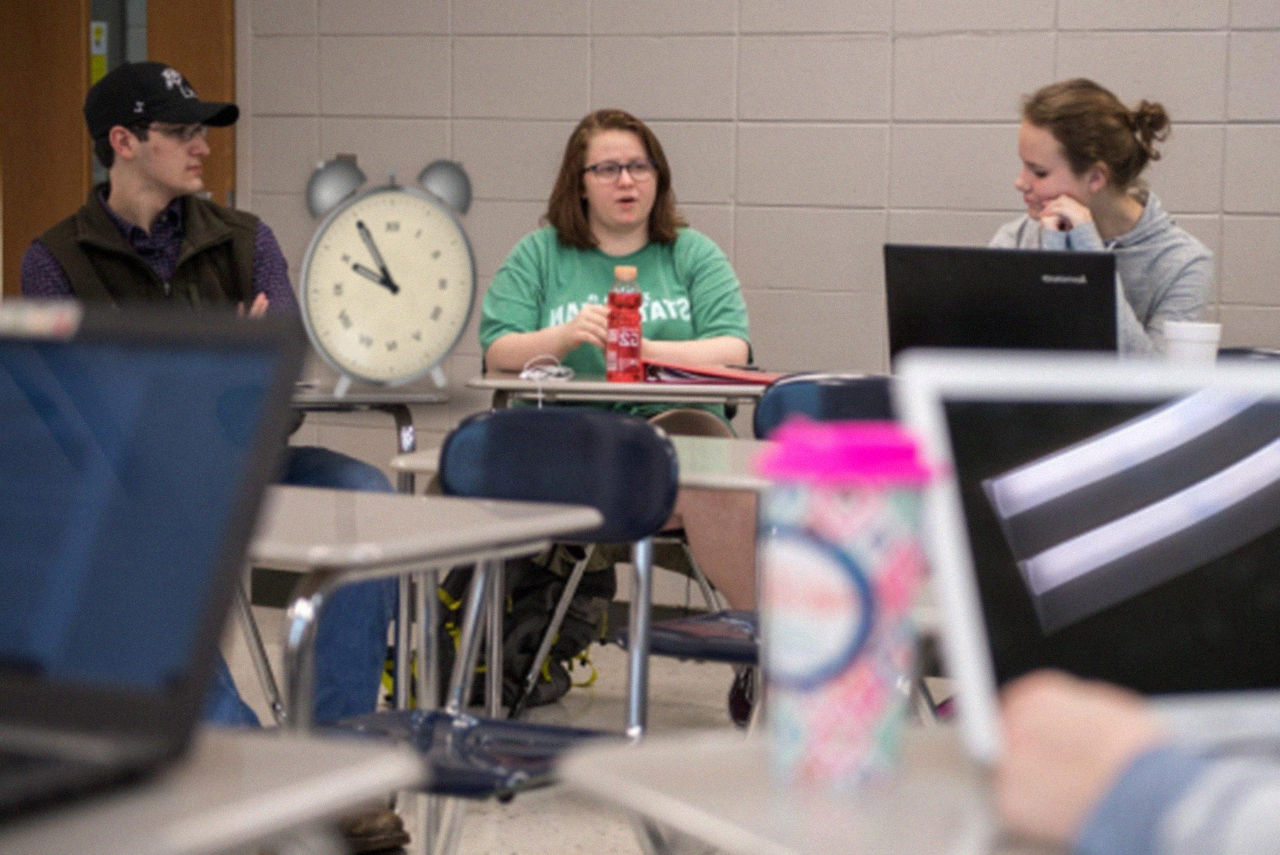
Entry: 9 h 55 min
